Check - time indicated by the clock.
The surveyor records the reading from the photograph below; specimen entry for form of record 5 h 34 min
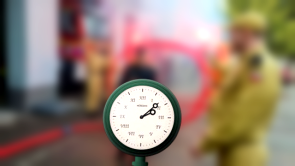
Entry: 2 h 08 min
